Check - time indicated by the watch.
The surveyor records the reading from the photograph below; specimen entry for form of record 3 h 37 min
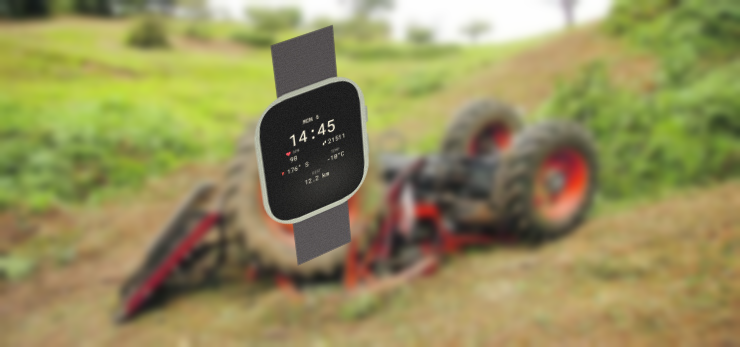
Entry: 14 h 45 min
